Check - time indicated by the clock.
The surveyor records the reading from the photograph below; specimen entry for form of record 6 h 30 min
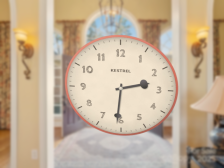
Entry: 2 h 31 min
